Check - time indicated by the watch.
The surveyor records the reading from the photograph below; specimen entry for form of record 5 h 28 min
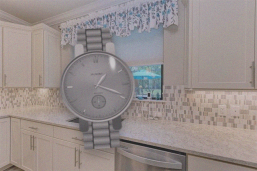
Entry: 1 h 19 min
